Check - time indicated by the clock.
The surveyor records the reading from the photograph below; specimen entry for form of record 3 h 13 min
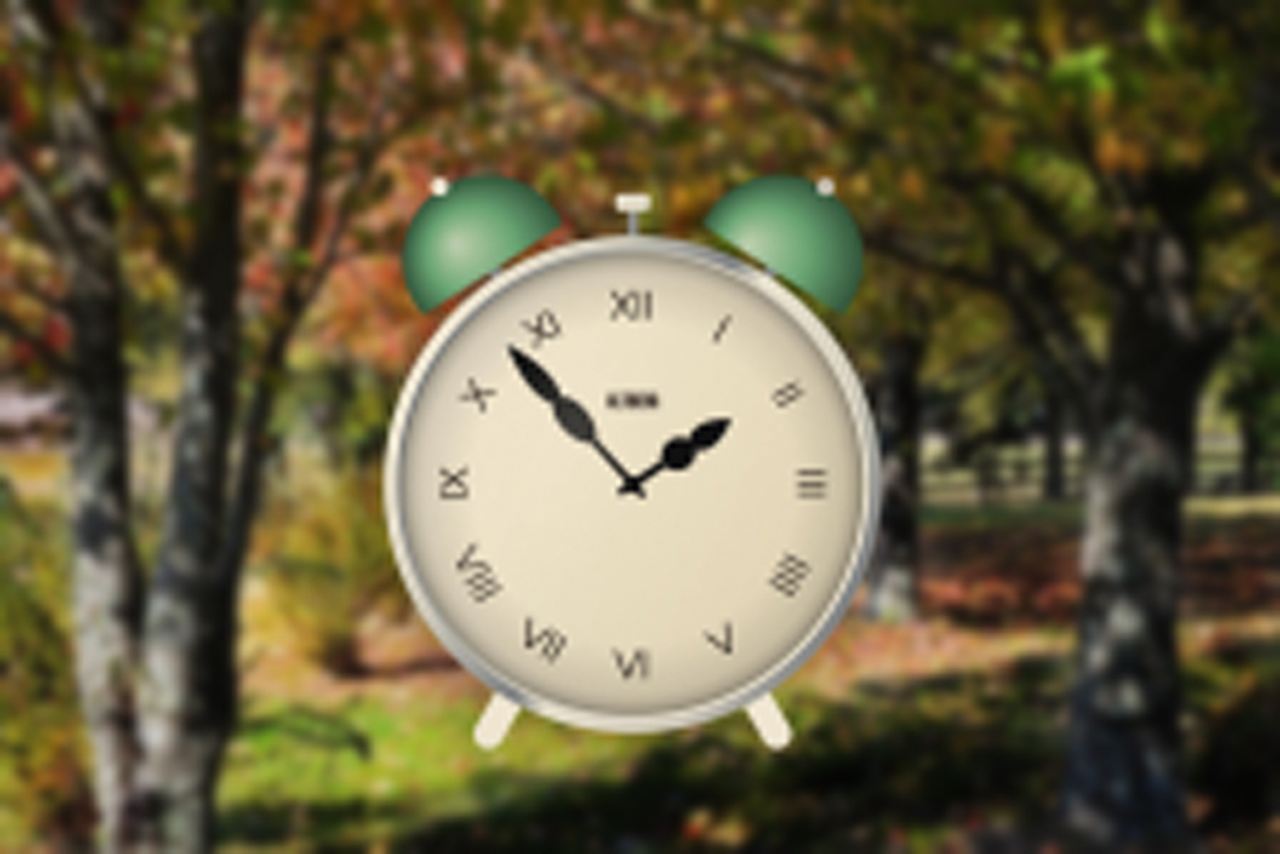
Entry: 1 h 53 min
